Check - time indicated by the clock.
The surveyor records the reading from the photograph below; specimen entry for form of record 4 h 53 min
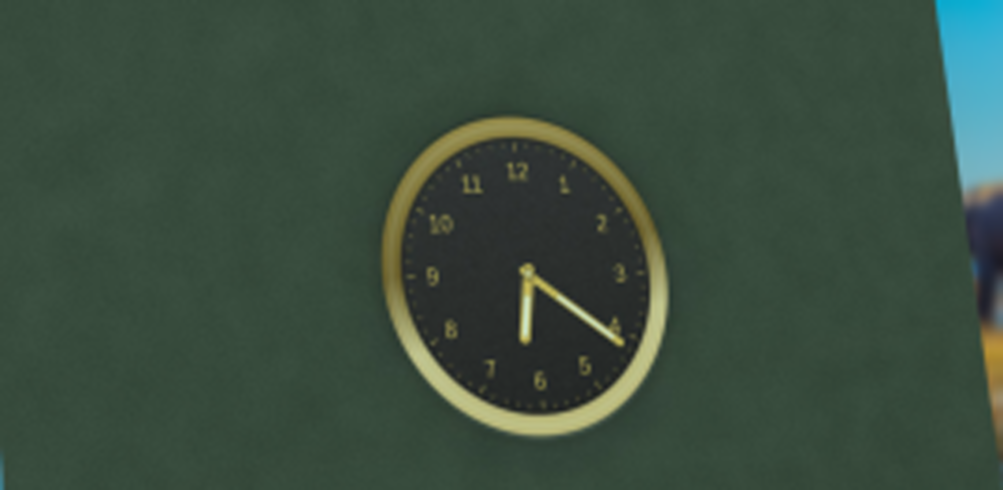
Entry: 6 h 21 min
